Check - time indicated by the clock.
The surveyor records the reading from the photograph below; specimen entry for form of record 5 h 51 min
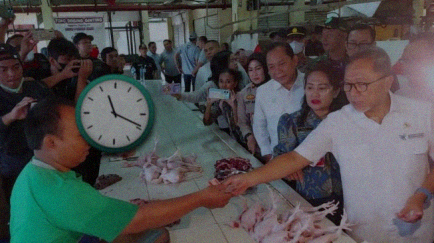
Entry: 11 h 19 min
